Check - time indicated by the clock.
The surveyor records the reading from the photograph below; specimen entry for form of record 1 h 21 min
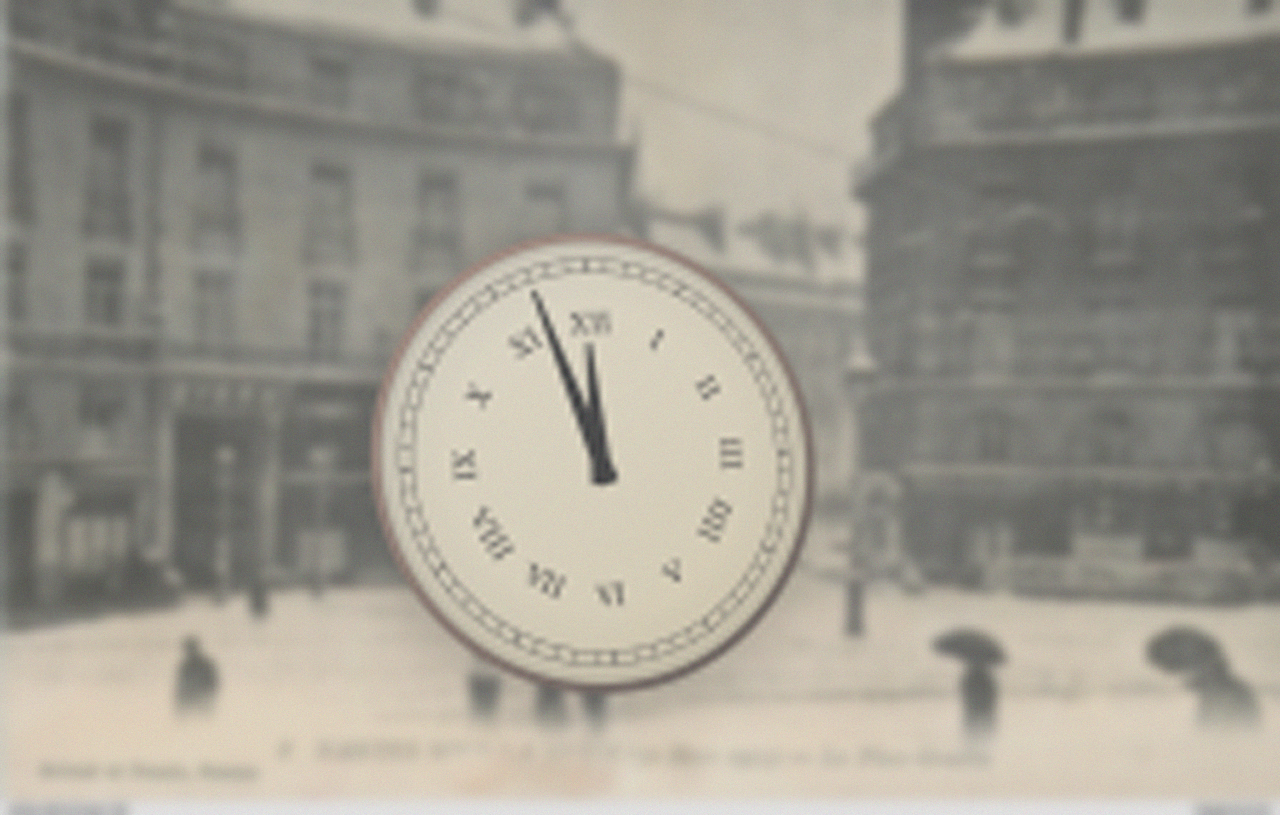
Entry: 11 h 57 min
